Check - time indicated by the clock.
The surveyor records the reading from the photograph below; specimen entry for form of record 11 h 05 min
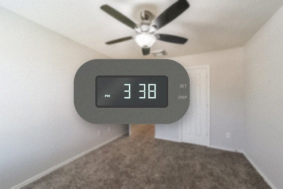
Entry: 3 h 38 min
